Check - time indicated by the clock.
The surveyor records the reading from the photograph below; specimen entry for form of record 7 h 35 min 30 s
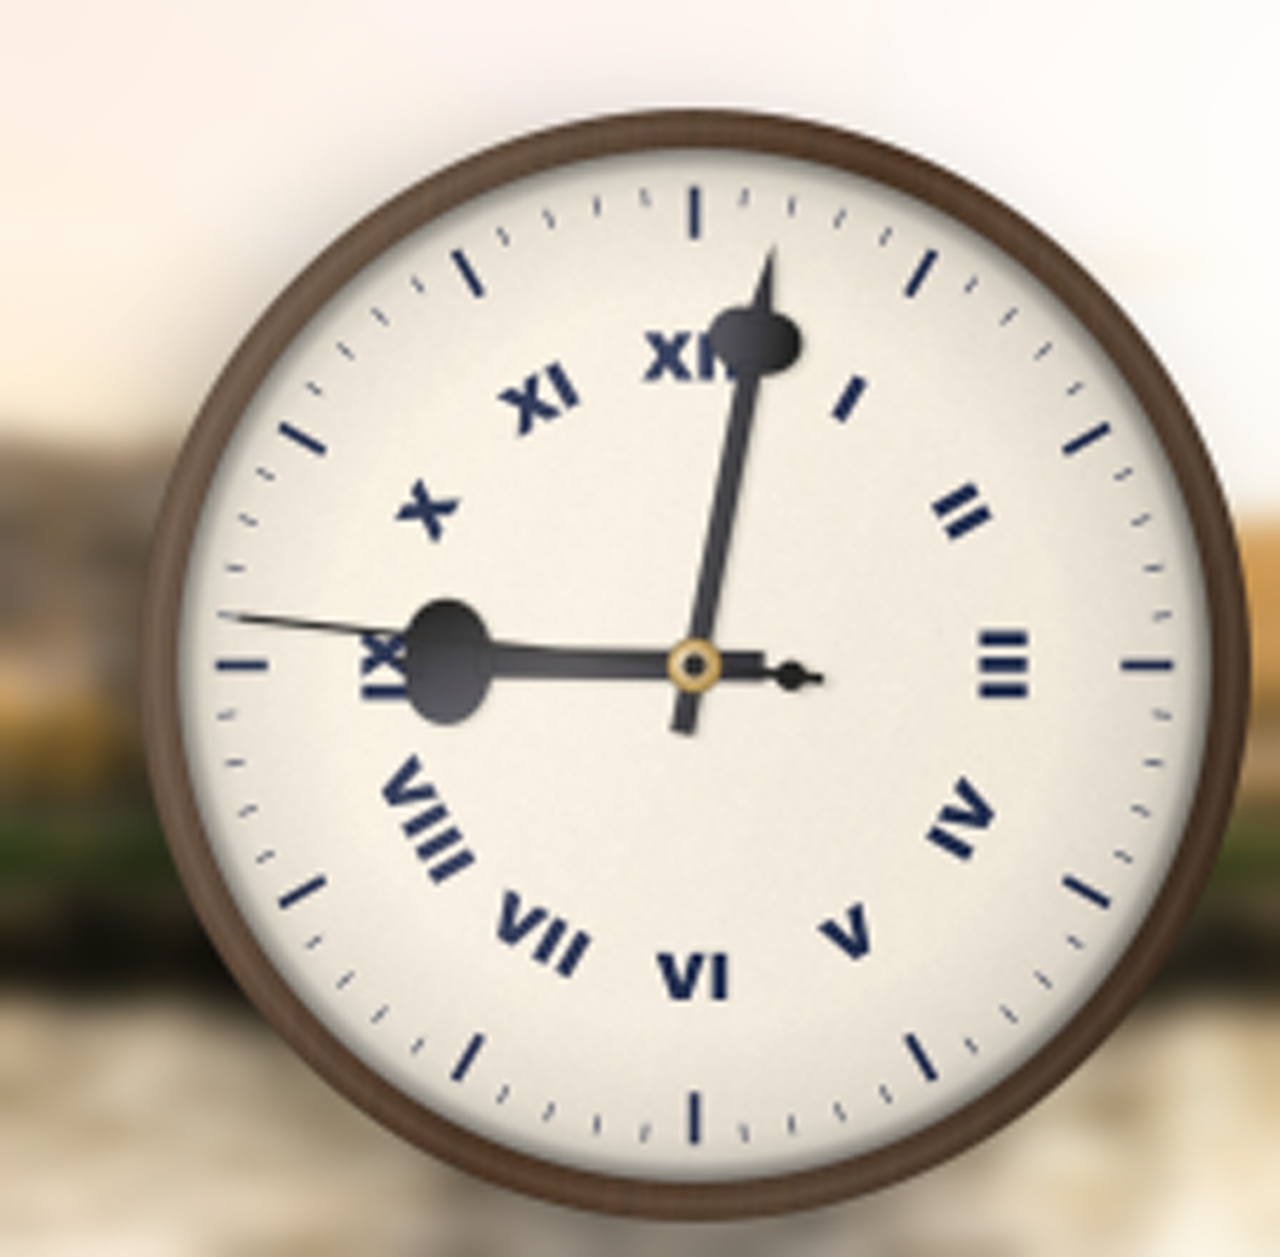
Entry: 9 h 01 min 46 s
